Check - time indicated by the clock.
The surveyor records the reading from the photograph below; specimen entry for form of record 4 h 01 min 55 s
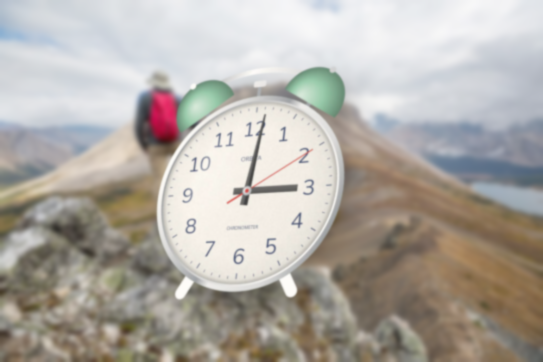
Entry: 3 h 01 min 10 s
